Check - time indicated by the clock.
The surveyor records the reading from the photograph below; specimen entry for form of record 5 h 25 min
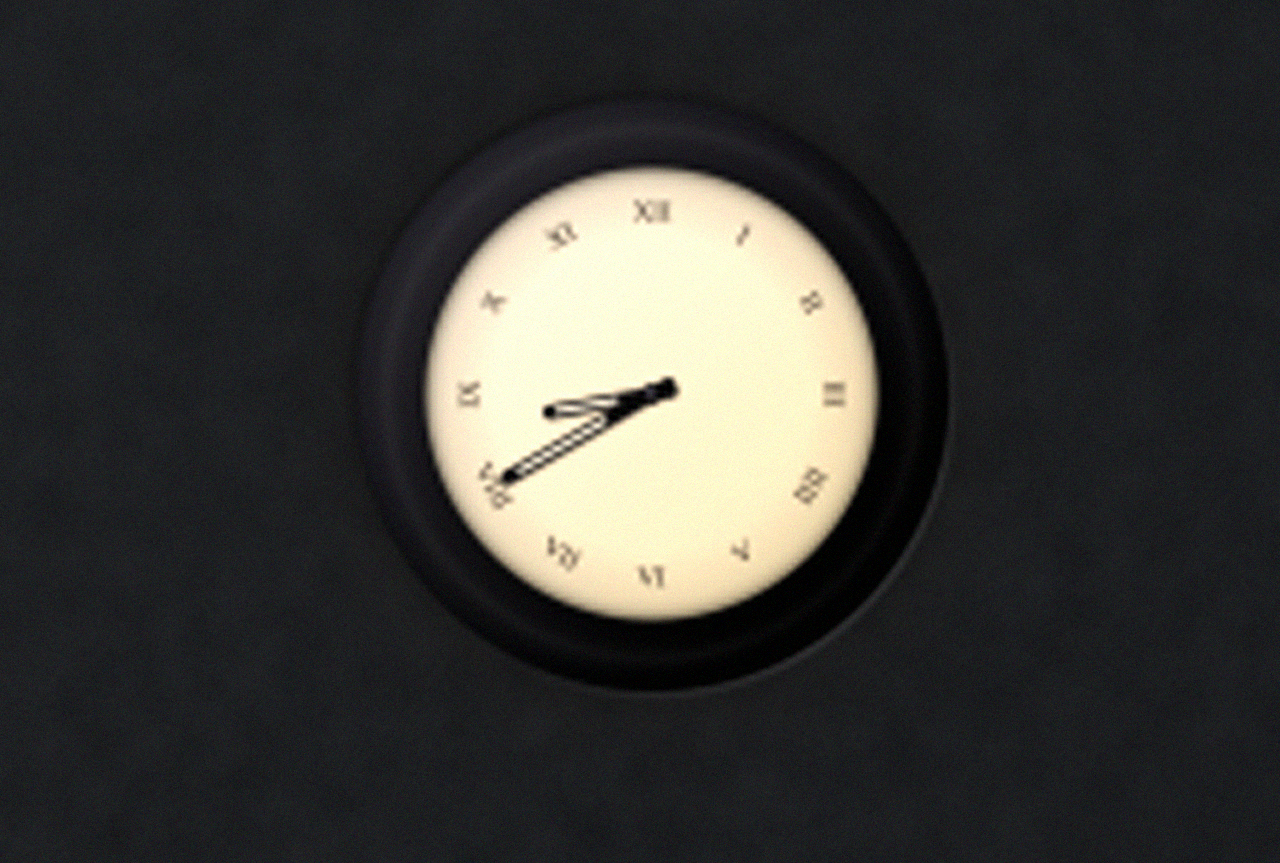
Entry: 8 h 40 min
